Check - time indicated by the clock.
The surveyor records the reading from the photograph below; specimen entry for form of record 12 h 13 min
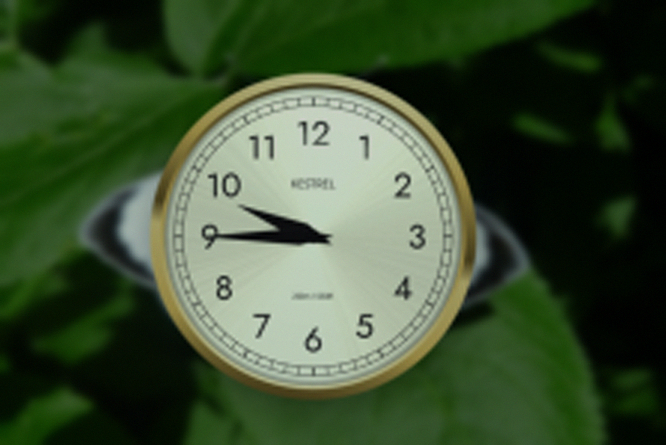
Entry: 9 h 45 min
